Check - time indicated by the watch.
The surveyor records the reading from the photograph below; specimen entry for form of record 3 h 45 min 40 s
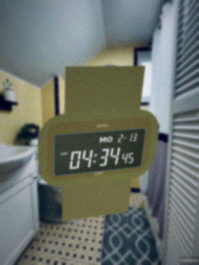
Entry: 4 h 34 min 45 s
